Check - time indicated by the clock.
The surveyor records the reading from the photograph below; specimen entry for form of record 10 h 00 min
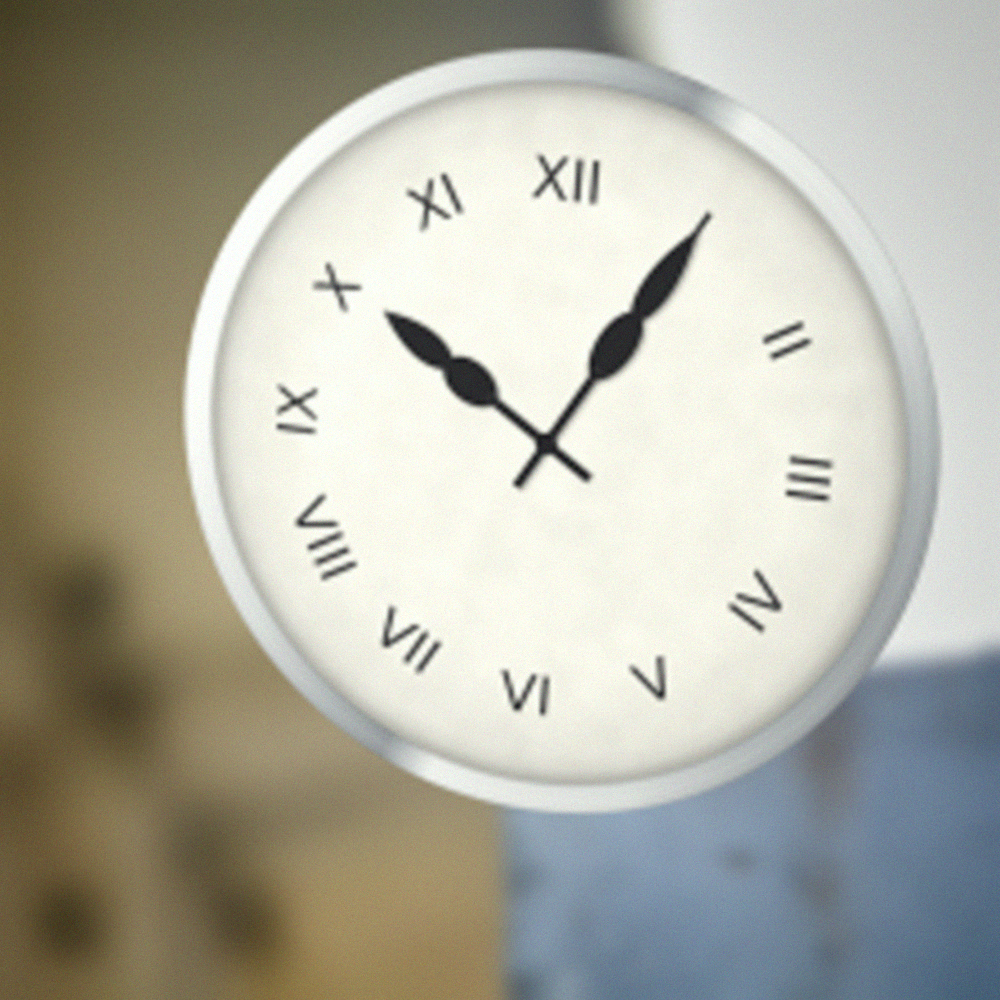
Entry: 10 h 05 min
